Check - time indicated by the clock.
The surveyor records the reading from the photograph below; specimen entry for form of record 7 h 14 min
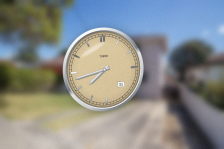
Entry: 7 h 43 min
